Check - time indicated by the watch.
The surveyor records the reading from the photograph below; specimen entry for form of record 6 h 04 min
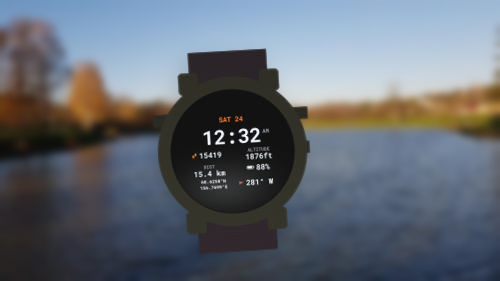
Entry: 12 h 32 min
